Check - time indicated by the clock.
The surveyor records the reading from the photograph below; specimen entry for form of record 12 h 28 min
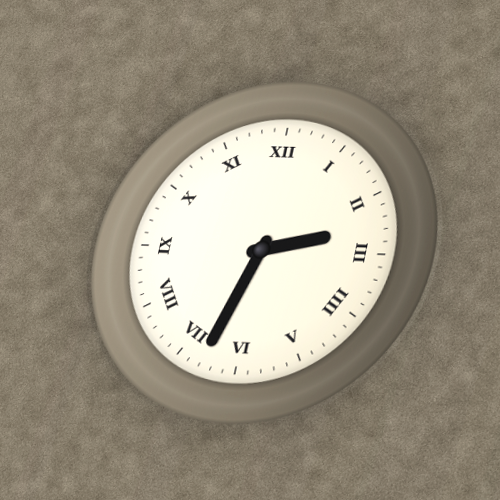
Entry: 2 h 33 min
